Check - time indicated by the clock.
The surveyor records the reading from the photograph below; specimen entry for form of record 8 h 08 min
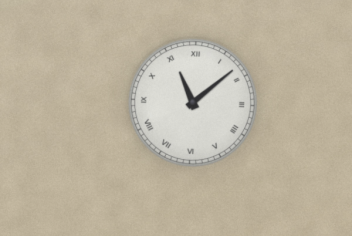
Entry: 11 h 08 min
